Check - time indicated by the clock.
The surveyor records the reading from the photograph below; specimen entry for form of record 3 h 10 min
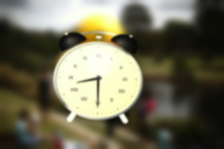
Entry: 8 h 30 min
